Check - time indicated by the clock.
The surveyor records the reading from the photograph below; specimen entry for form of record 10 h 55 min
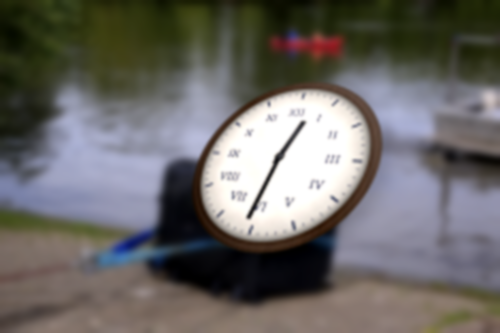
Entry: 12 h 31 min
